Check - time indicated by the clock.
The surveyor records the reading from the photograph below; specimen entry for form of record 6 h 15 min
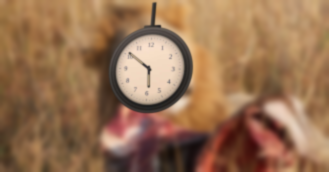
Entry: 5 h 51 min
